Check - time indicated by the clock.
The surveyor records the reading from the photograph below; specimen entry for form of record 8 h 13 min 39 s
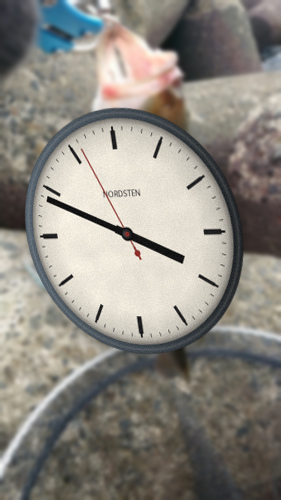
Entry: 3 h 48 min 56 s
